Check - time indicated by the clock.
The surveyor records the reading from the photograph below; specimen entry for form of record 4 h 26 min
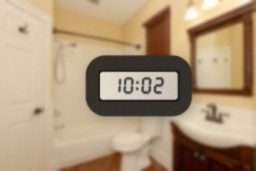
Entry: 10 h 02 min
